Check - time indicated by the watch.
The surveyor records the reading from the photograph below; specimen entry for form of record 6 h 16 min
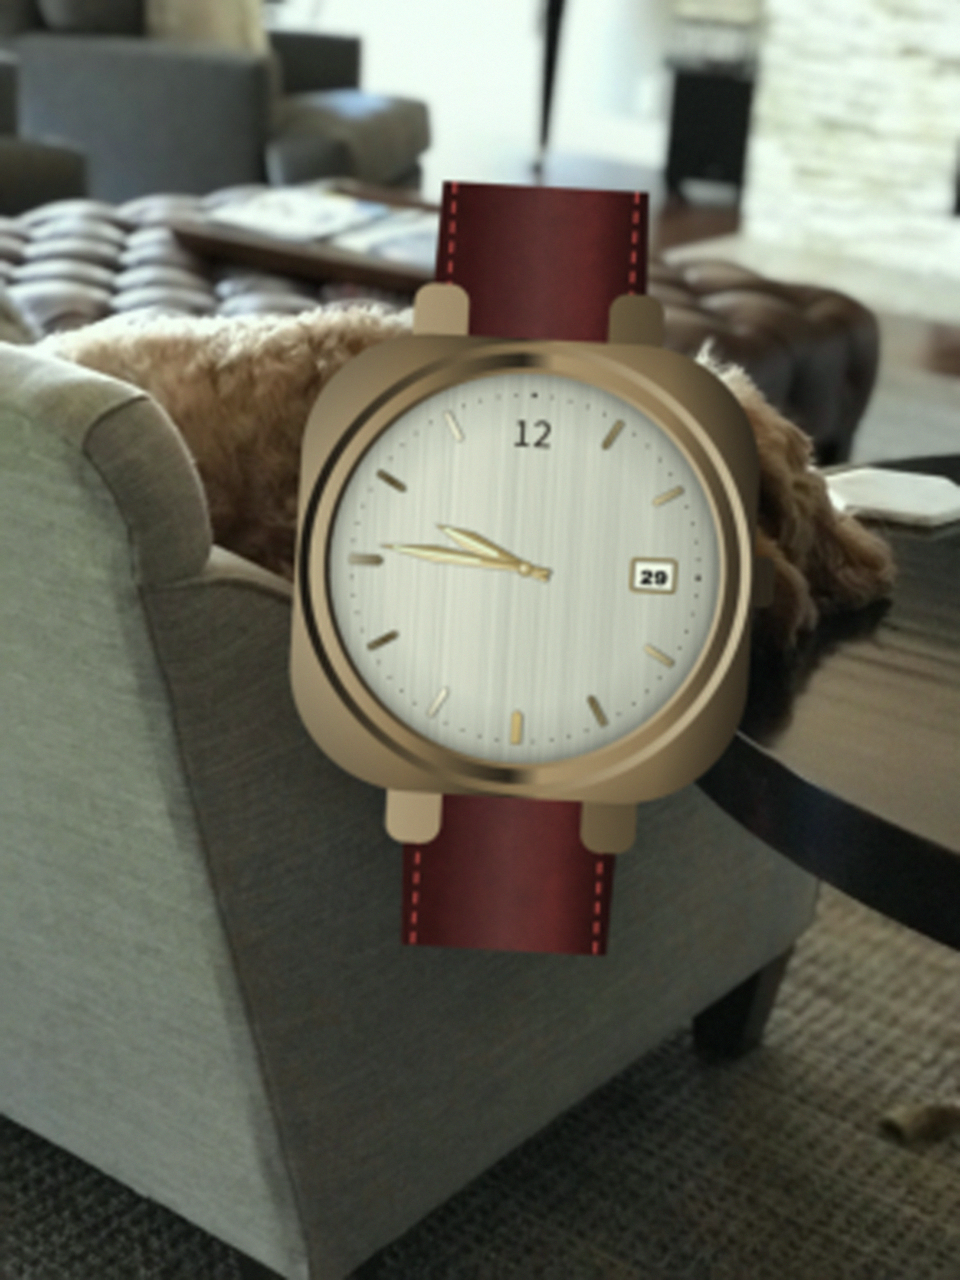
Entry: 9 h 46 min
